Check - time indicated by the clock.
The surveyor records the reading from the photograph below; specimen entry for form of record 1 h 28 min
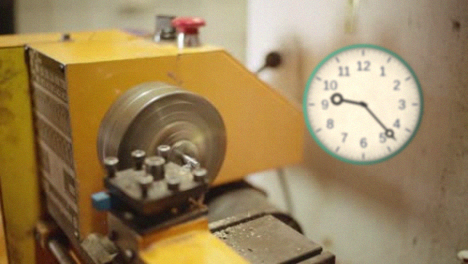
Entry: 9 h 23 min
